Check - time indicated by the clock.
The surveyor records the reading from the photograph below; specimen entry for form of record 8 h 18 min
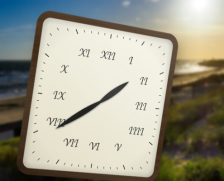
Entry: 1 h 39 min
